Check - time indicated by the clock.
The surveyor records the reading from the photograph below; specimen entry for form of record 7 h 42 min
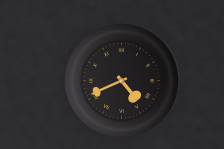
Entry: 4 h 41 min
